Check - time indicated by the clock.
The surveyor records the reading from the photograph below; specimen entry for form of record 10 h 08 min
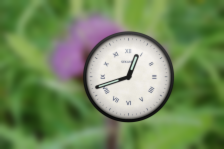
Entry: 12 h 42 min
